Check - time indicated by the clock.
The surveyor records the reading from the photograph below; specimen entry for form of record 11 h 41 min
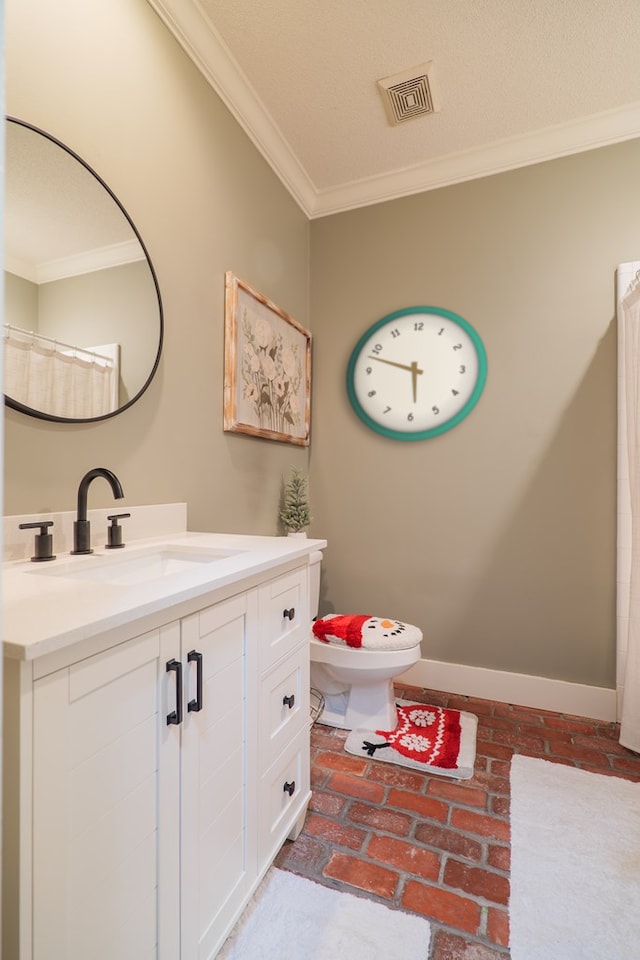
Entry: 5 h 48 min
